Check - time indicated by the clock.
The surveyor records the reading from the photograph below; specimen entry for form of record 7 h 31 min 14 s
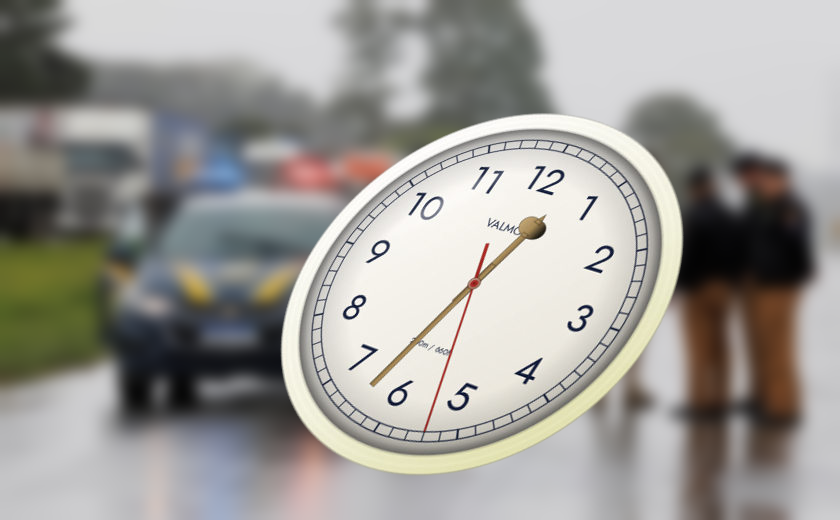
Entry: 12 h 32 min 27 s
